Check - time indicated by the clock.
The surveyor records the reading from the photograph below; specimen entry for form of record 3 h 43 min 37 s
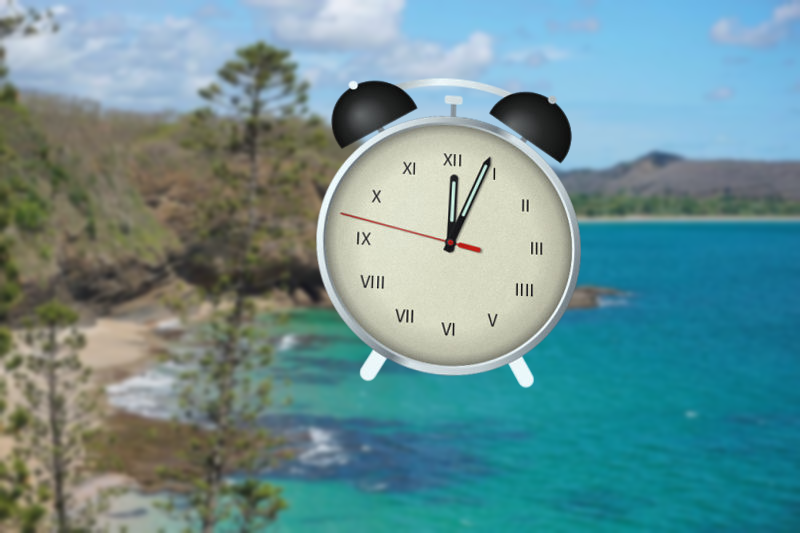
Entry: 12 h 03 min 47 s
